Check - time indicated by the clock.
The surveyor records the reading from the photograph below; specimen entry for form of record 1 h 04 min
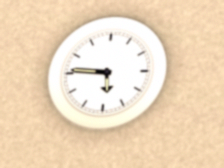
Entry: 5 h 46 min
